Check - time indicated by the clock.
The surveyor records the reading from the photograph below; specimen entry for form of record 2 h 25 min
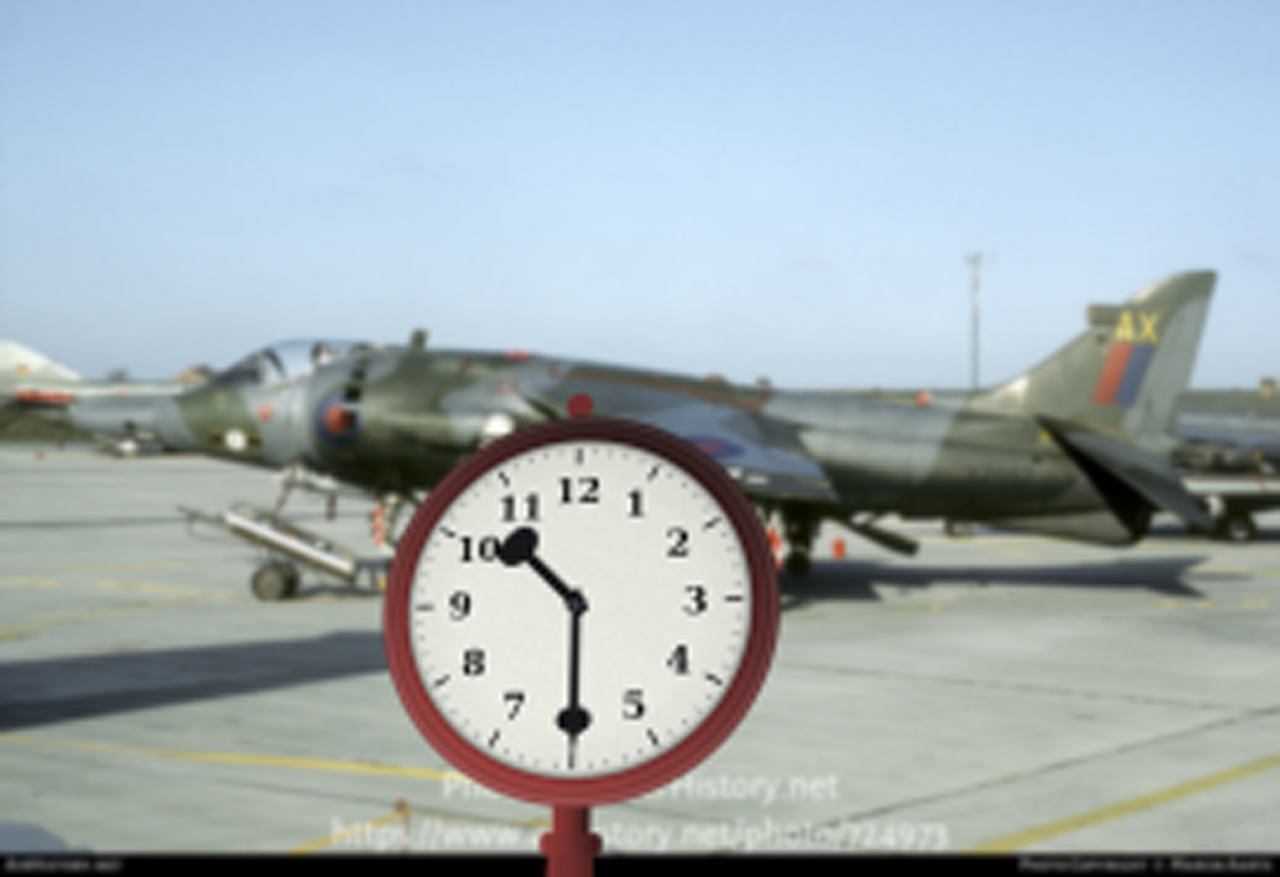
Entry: 10 h 30 min
